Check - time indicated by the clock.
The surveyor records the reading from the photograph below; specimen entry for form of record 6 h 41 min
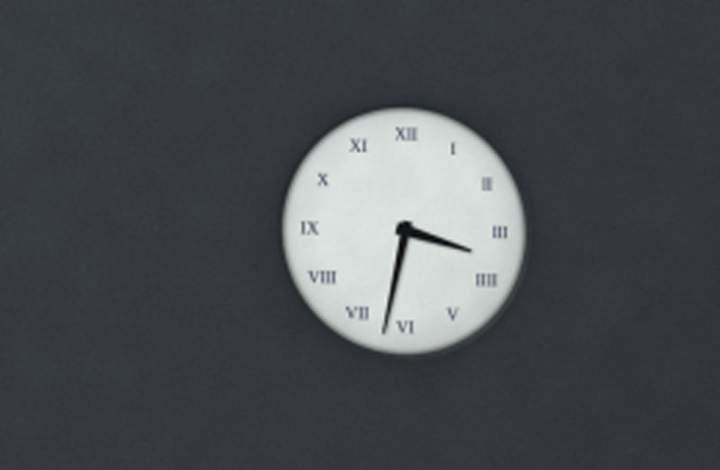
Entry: 3 h 32 min
